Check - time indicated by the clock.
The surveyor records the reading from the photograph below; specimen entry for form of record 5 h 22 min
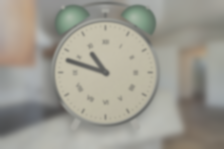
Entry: 10 h 48 min
